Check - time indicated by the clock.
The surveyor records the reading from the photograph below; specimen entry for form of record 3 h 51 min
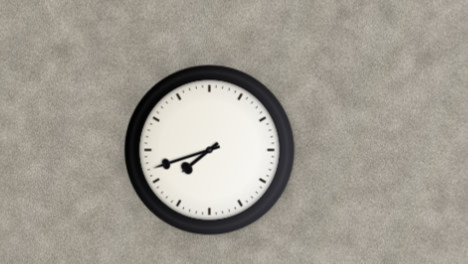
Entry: 7 h 42 min
